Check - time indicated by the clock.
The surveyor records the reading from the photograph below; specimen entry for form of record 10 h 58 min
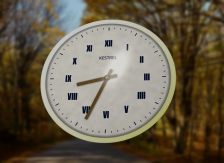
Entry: 8 h 34 min
